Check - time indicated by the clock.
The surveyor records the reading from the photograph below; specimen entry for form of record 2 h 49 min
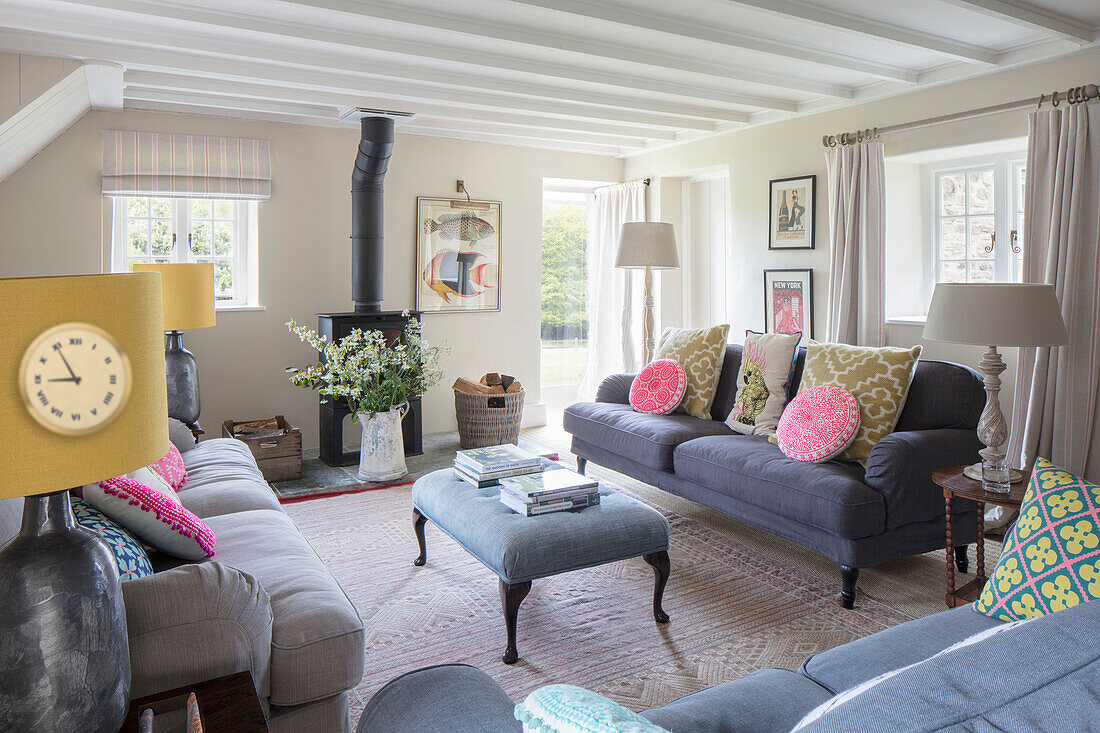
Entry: 8 h 55 min
